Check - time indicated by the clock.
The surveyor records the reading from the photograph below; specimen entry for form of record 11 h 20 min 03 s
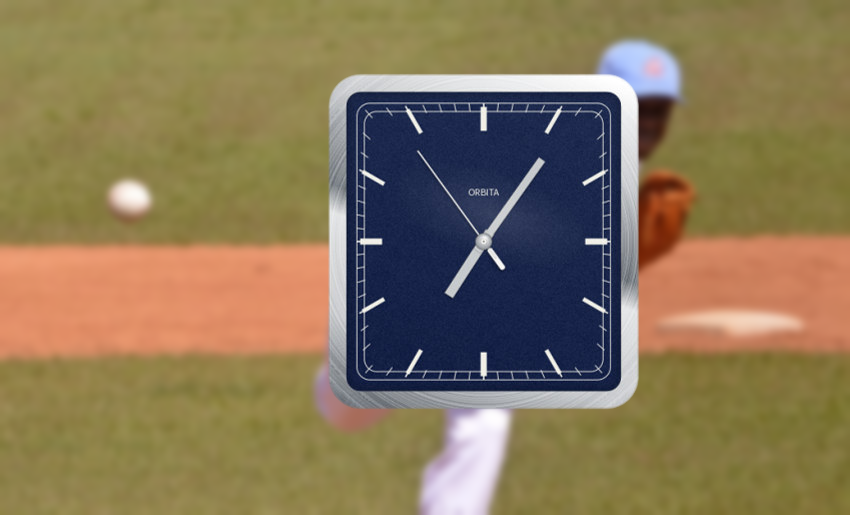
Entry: 7 h 05 min 54 s
